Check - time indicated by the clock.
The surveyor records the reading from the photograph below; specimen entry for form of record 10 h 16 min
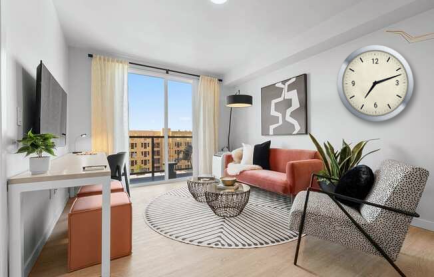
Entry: 7 h 12 min
